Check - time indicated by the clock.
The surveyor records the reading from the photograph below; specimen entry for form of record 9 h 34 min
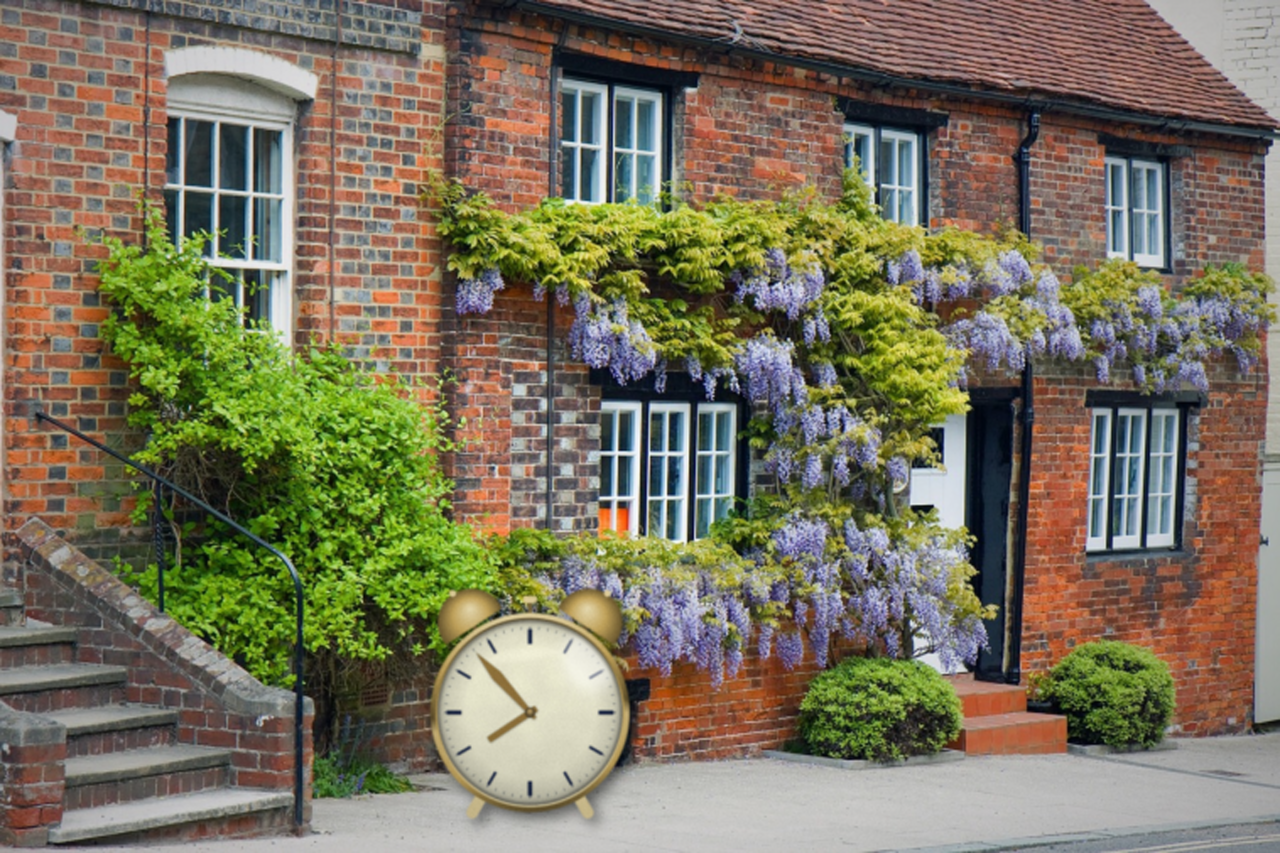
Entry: 7 h 53 min
